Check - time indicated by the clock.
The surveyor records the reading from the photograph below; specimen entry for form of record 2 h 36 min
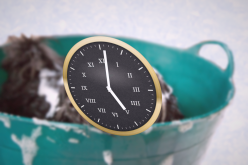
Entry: 5 h 01 min
